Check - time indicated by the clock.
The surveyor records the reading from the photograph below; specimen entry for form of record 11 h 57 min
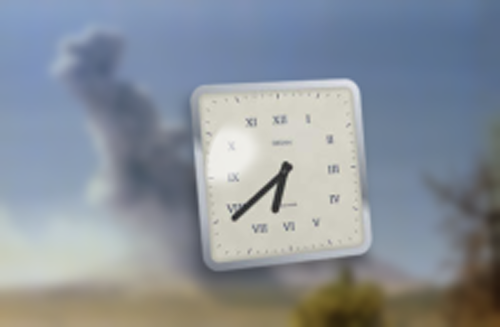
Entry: 6 h 39 min
